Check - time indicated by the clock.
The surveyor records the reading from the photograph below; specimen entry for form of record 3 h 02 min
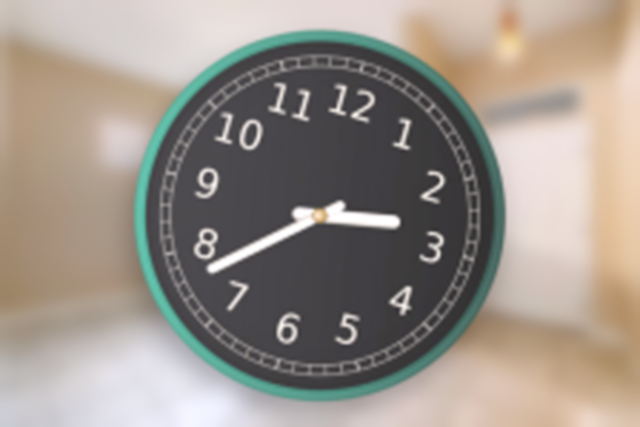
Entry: 2 h 38 min
